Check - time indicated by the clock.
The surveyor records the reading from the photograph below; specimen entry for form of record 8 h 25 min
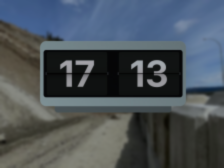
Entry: 17 h 13 min
